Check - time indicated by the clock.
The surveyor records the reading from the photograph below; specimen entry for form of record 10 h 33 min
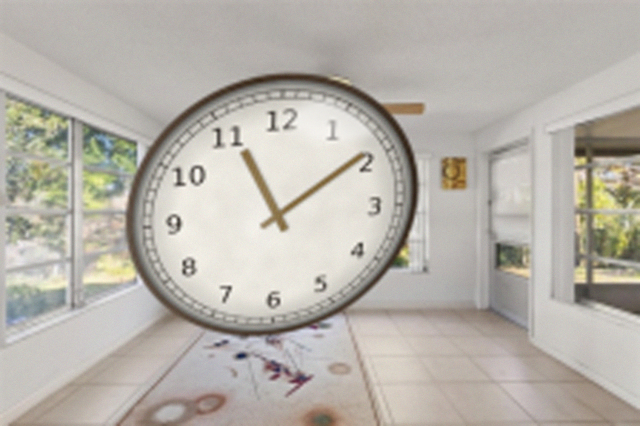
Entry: 11 h 09 min
